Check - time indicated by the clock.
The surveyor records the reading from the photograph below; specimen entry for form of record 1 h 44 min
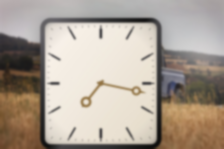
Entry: 7 h 17 min
